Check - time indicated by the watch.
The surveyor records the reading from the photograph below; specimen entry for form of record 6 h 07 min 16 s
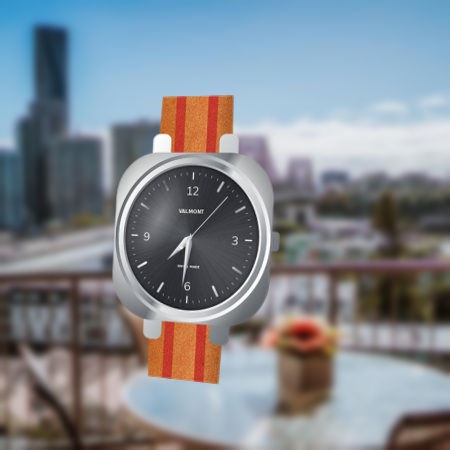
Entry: 7 h 31 min 07 s
